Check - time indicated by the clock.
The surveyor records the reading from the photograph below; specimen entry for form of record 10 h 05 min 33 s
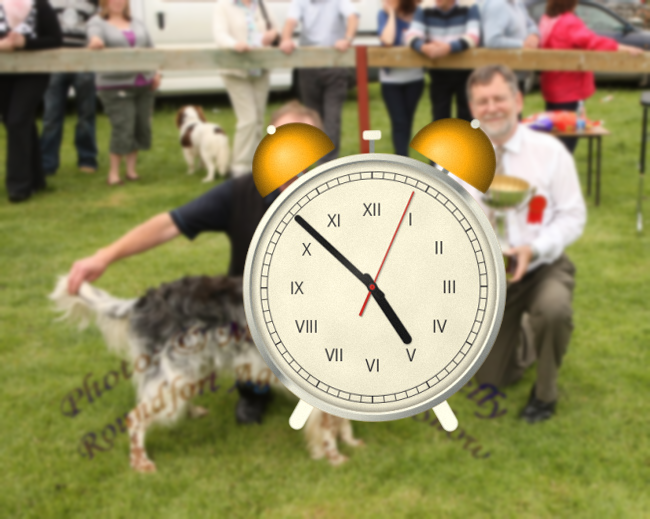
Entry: 4 h 52 min 04 s
